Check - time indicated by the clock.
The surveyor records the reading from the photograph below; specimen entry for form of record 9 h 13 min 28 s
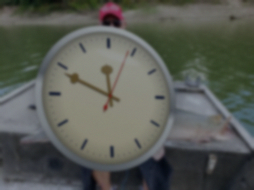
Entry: 11 h 49 min 04 s
